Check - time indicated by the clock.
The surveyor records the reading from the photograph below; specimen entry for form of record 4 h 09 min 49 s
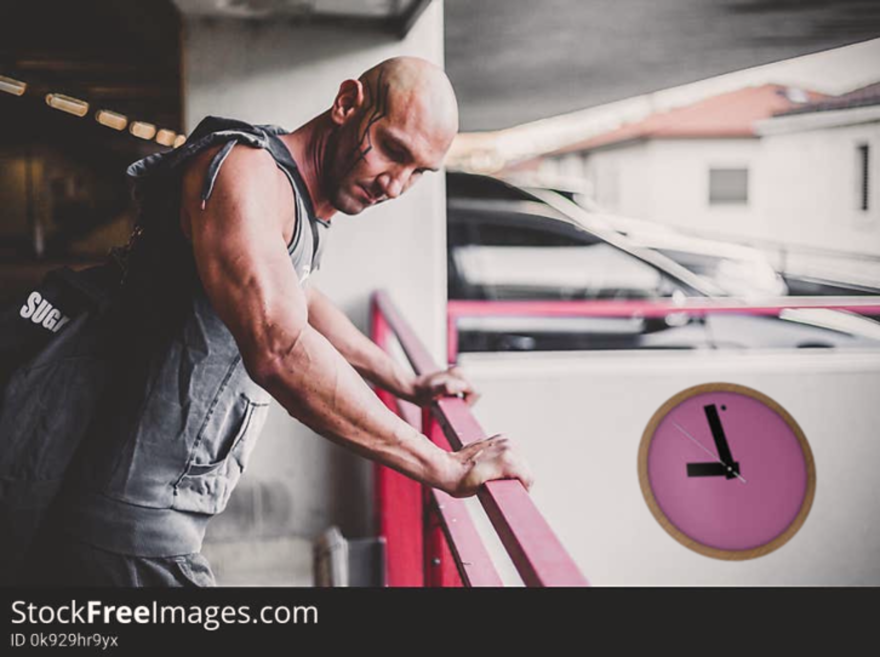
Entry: 8 h 57 min 52 s
